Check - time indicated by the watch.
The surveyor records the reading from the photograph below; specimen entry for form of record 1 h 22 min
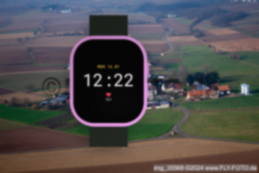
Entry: 12 h 22 min
